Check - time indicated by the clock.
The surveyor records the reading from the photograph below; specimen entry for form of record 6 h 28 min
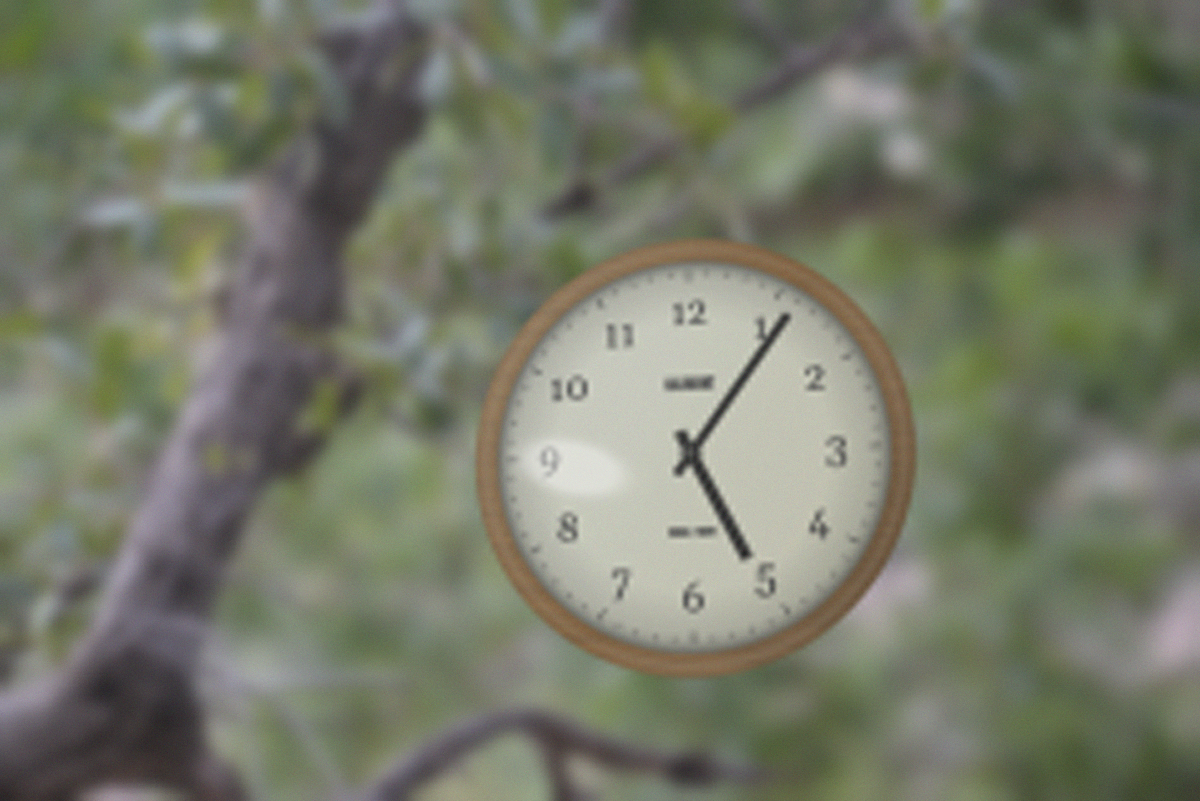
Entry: 5 h 06 min
